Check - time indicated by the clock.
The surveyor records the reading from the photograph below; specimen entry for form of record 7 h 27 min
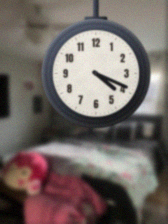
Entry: 4 h 19 min
